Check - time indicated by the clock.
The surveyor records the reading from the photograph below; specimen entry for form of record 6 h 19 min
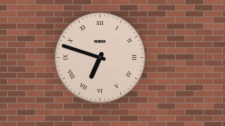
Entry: 6 h 48 min
